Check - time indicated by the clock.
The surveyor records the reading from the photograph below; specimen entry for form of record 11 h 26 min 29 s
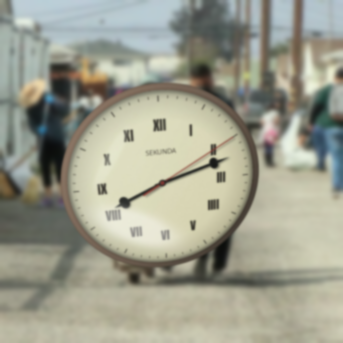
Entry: 8 h 12 min 10 s
